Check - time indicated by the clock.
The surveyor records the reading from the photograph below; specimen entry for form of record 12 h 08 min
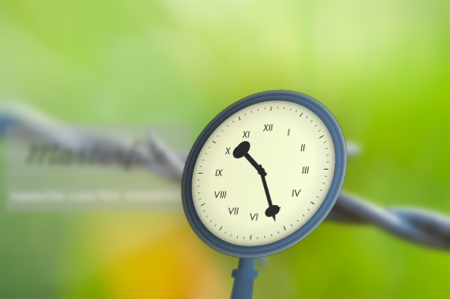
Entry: 10 h 26 min
